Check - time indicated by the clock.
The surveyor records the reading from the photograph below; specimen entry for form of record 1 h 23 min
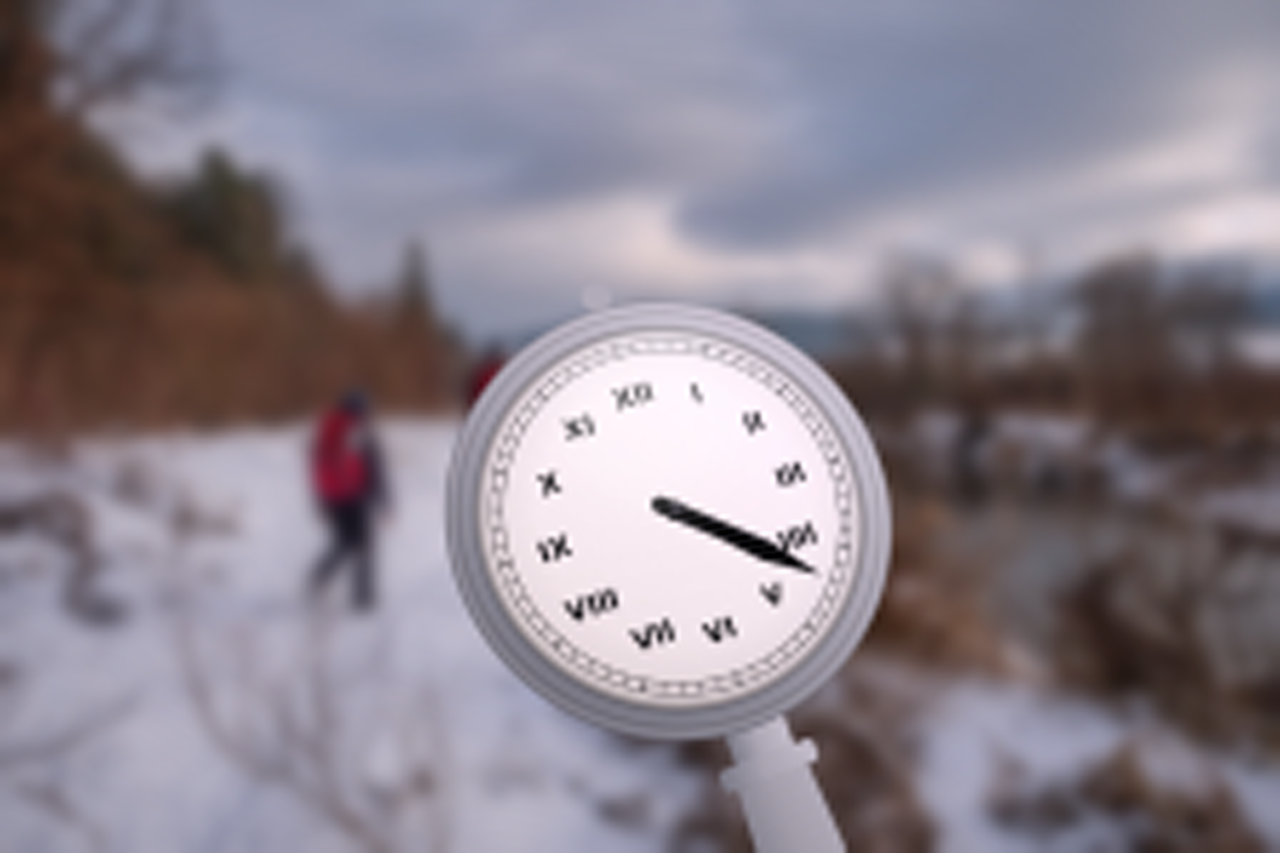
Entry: 4 h 22 min
